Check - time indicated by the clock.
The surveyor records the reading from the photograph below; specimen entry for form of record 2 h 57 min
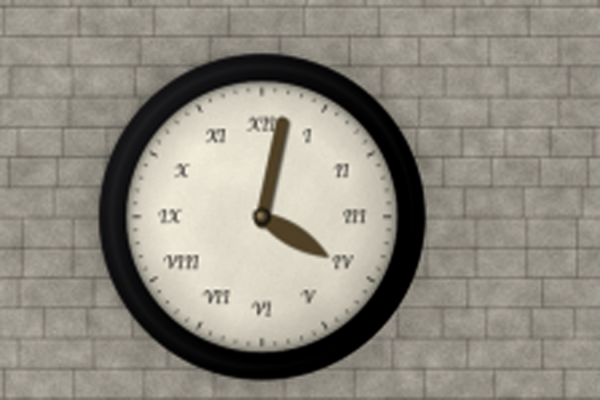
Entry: 4 h 02 min
